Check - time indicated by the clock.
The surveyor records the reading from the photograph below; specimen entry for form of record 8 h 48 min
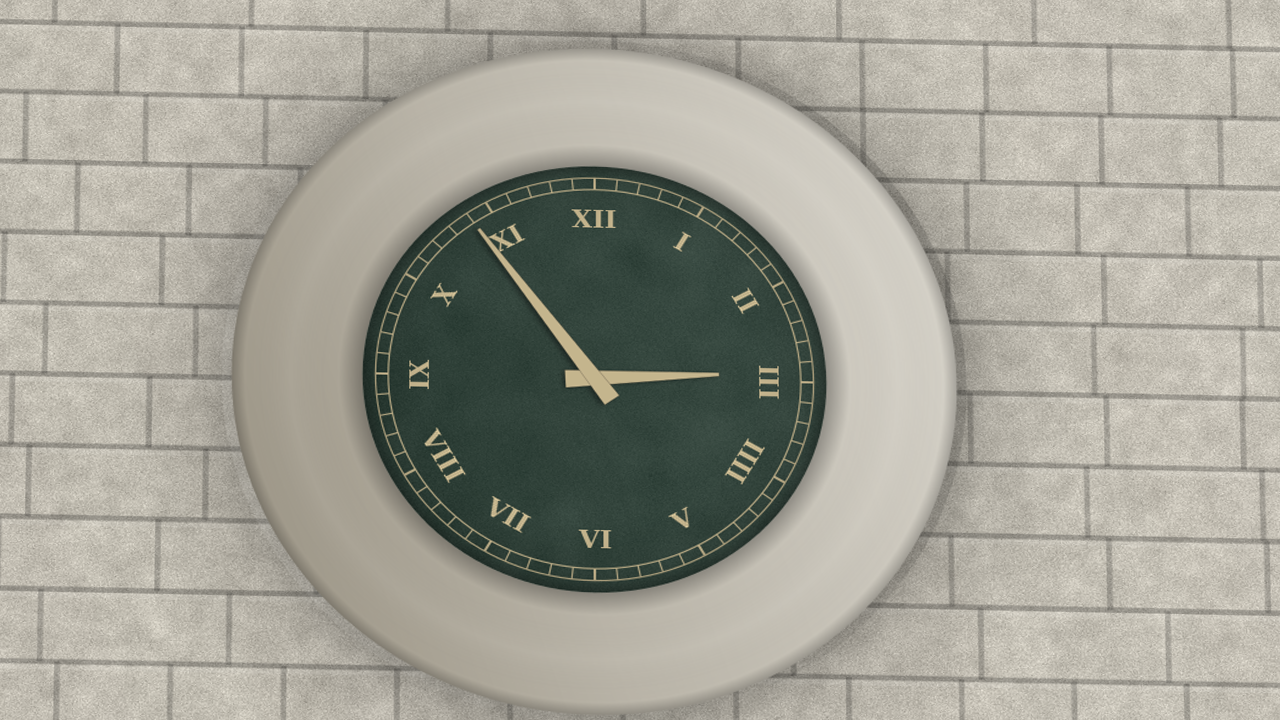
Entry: 2 h 54 min
